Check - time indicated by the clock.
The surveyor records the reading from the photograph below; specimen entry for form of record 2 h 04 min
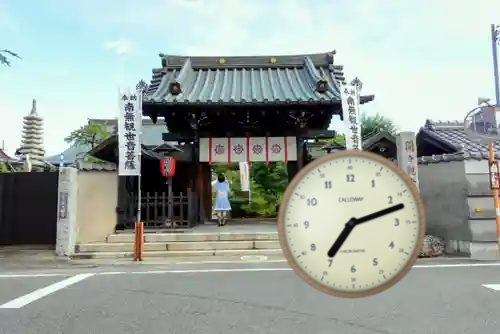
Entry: 7 h 12 min
